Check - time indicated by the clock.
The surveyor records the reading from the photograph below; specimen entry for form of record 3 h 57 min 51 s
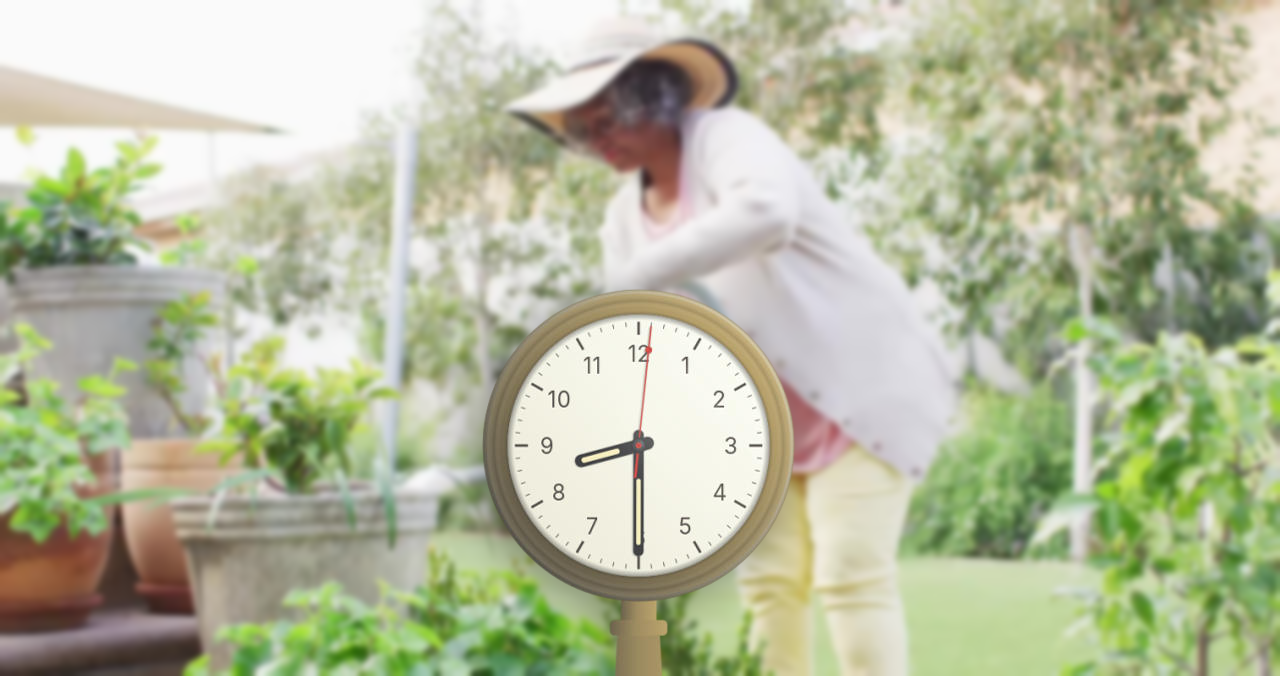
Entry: 8 h 30 min 01 s
